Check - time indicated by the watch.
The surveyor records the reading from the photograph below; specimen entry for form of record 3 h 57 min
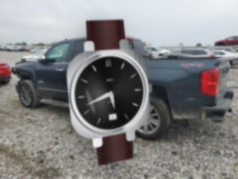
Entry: 5 h 42 min
